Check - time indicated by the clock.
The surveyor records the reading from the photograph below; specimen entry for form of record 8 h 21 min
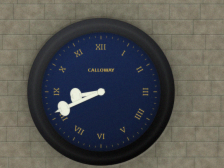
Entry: 8 h 41 min
